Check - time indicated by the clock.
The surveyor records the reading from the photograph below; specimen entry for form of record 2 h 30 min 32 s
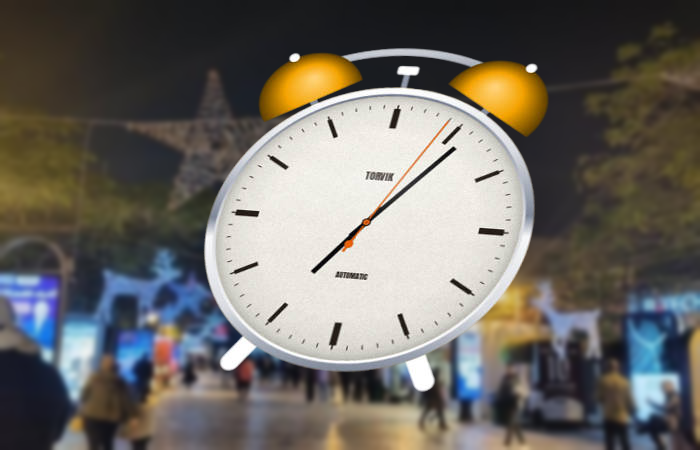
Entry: 7 h 06 min 04 s
